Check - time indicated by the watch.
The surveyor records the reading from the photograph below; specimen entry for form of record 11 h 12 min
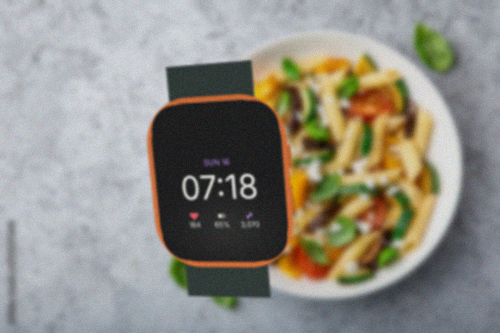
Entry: 7 h 18 min
